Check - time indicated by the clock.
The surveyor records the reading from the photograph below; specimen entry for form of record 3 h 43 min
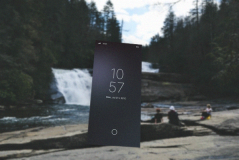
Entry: 10 h 57 min
